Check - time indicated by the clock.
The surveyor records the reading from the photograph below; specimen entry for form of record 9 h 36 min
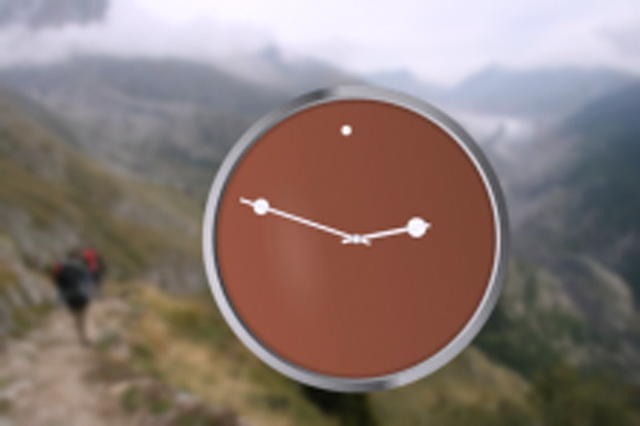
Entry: 2 h 49 min
